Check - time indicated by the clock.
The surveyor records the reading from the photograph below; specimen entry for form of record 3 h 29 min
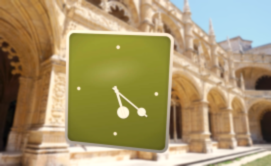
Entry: 5 h 21 min
